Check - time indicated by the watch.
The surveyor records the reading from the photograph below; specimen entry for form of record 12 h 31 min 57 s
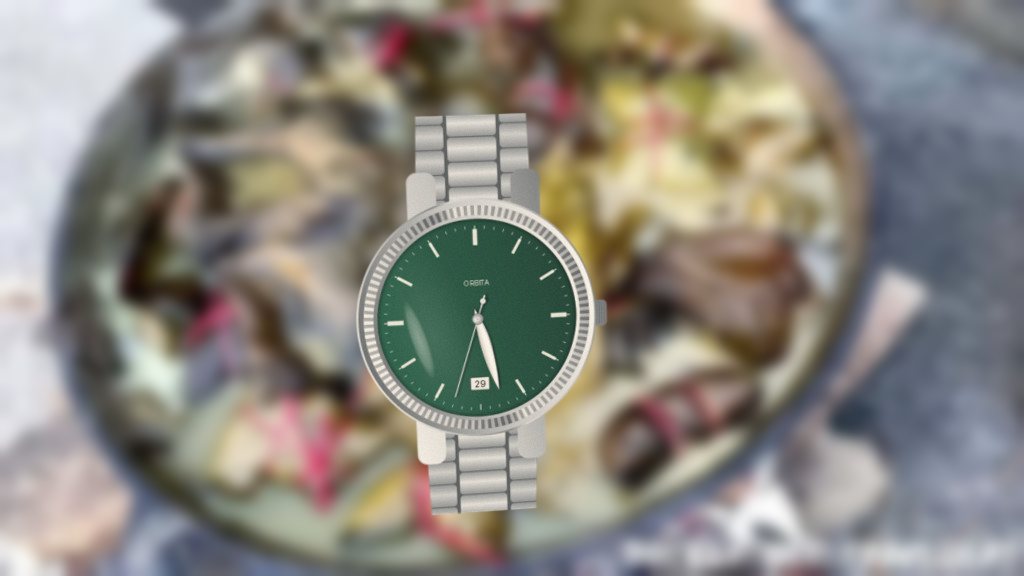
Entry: 5 h 27 min 33 s
